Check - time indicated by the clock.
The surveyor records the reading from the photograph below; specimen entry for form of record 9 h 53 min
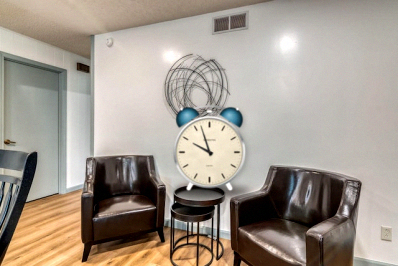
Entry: 9 h 57 min
